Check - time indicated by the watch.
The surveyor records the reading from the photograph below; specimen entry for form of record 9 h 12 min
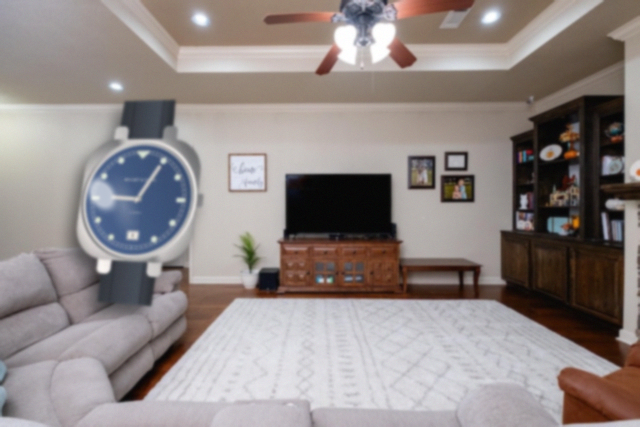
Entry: 9 h 05 min
